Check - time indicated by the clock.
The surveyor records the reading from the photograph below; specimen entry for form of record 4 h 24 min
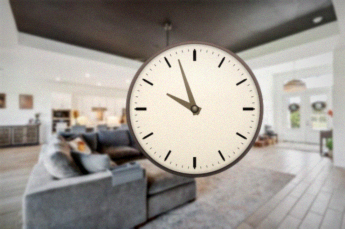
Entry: 9 h 57 min
